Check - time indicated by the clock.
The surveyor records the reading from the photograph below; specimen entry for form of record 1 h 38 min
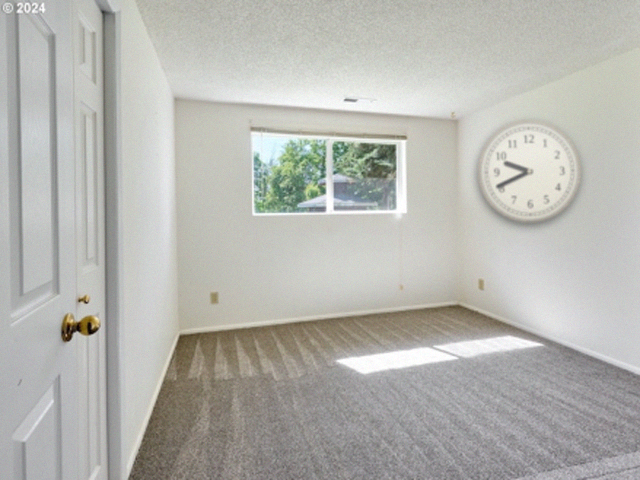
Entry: 9 h 41 min
